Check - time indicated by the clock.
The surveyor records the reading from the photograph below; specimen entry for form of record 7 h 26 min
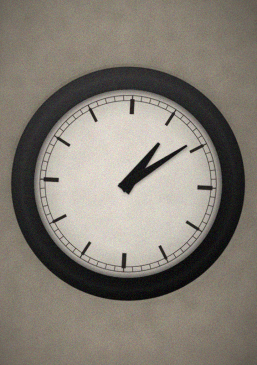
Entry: 1 h 09 min
